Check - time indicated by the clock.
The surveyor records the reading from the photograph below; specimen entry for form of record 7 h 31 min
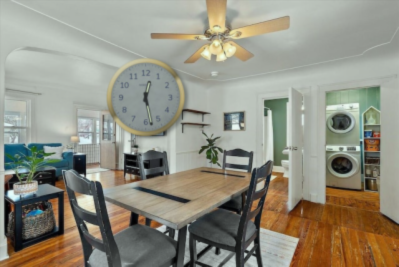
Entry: 12 h 28 min
